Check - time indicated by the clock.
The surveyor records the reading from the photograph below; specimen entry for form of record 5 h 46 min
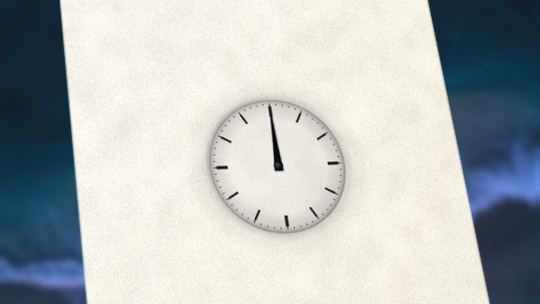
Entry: 12 h 00 min
